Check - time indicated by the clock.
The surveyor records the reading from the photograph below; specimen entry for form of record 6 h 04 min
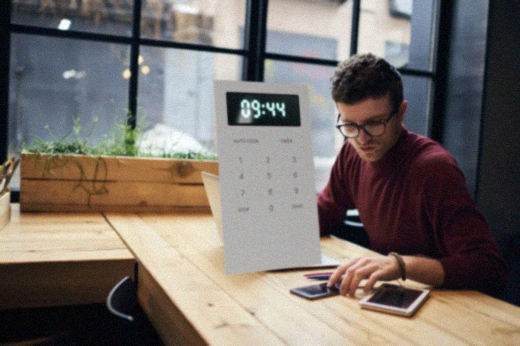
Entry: 9 h 44 min
